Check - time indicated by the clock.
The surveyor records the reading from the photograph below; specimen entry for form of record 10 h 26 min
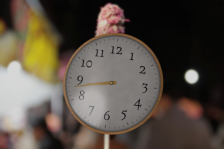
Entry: 8 h 43 min
